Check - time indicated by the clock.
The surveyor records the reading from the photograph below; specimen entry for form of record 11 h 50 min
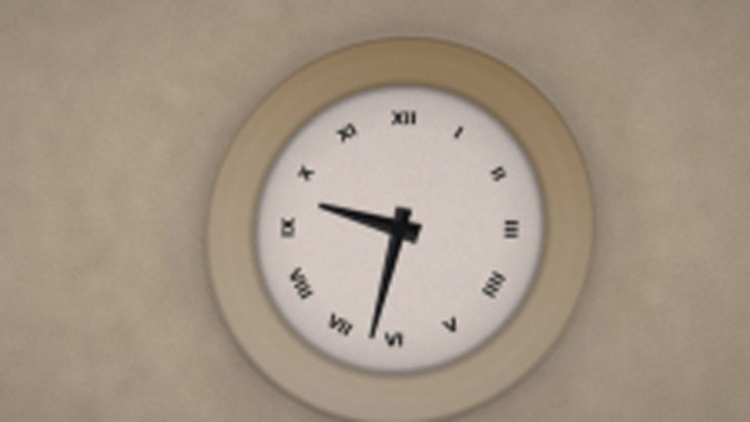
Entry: 9 h 32 min
